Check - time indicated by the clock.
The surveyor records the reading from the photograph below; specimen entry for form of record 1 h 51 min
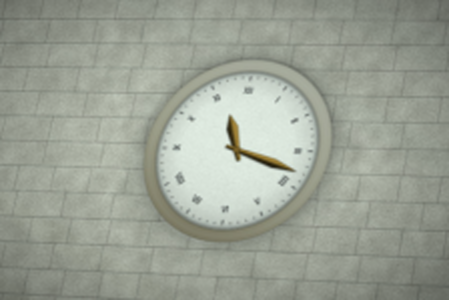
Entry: 11 h 18 min
